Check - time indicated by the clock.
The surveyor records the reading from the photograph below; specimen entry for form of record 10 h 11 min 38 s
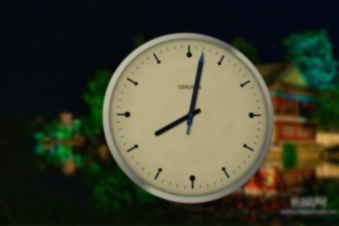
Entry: 8 h 02 min 02 s
